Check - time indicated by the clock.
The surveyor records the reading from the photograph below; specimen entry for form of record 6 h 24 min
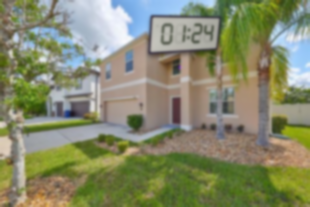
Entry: 1 h 24 min
